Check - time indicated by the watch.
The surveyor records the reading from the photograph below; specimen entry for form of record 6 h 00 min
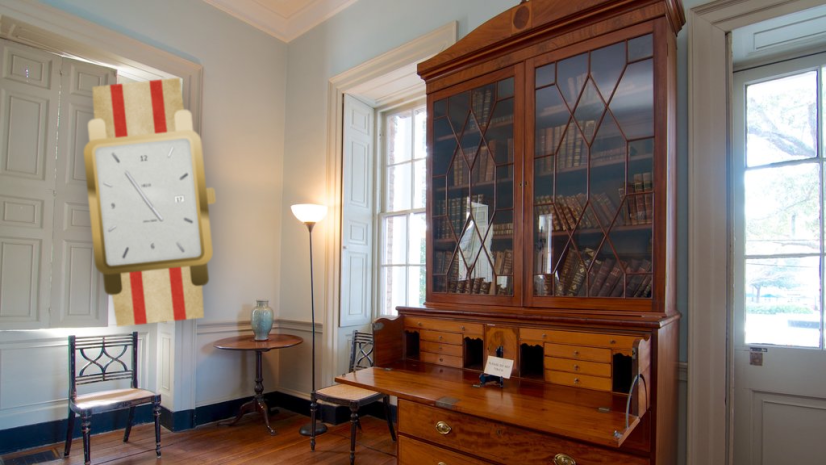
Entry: 4 h 55 min
